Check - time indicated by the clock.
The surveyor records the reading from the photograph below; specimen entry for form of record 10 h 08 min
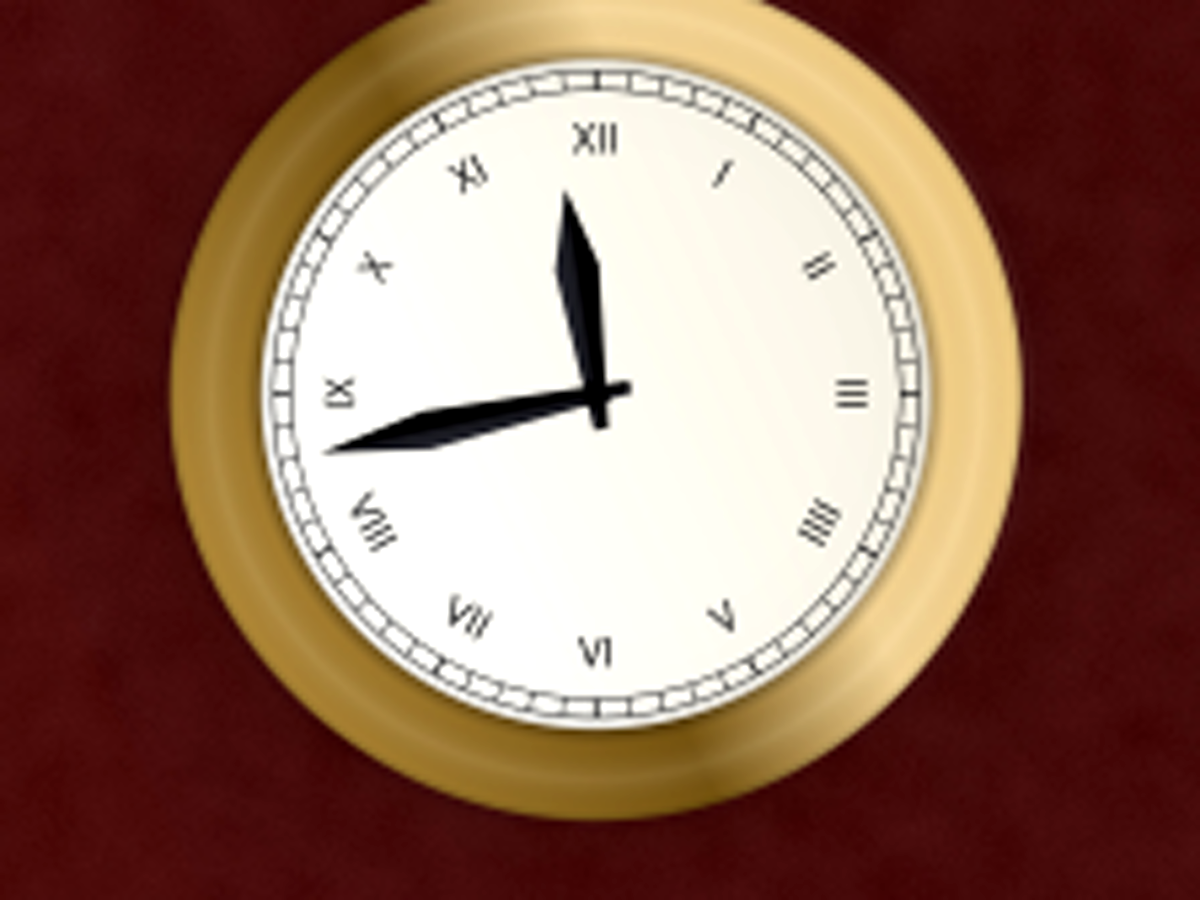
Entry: 11 h 43 min
